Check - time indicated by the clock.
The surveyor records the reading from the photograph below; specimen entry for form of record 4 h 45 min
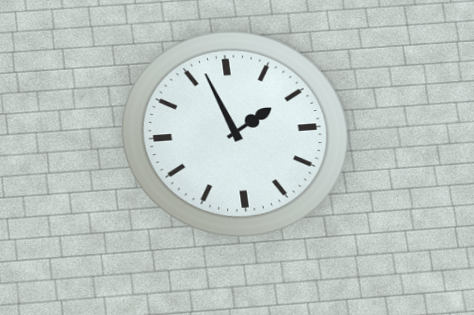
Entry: 1 h 57 min
